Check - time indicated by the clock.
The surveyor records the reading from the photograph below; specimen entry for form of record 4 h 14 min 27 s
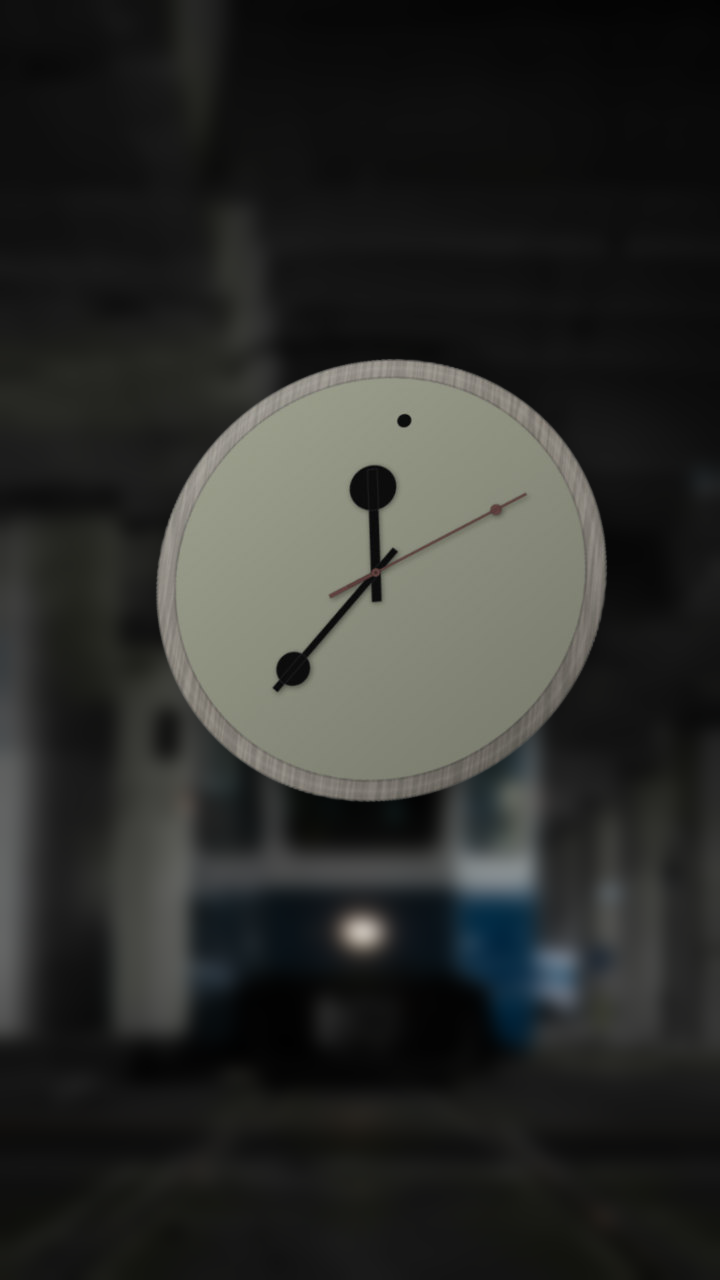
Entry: 11 h 35 min 09 s
